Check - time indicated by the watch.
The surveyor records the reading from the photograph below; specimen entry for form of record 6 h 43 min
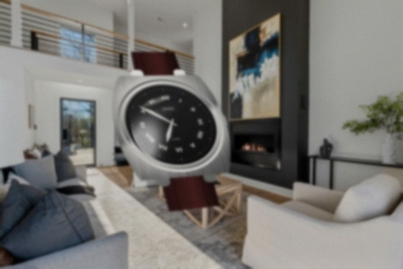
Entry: 6 h 51 min
